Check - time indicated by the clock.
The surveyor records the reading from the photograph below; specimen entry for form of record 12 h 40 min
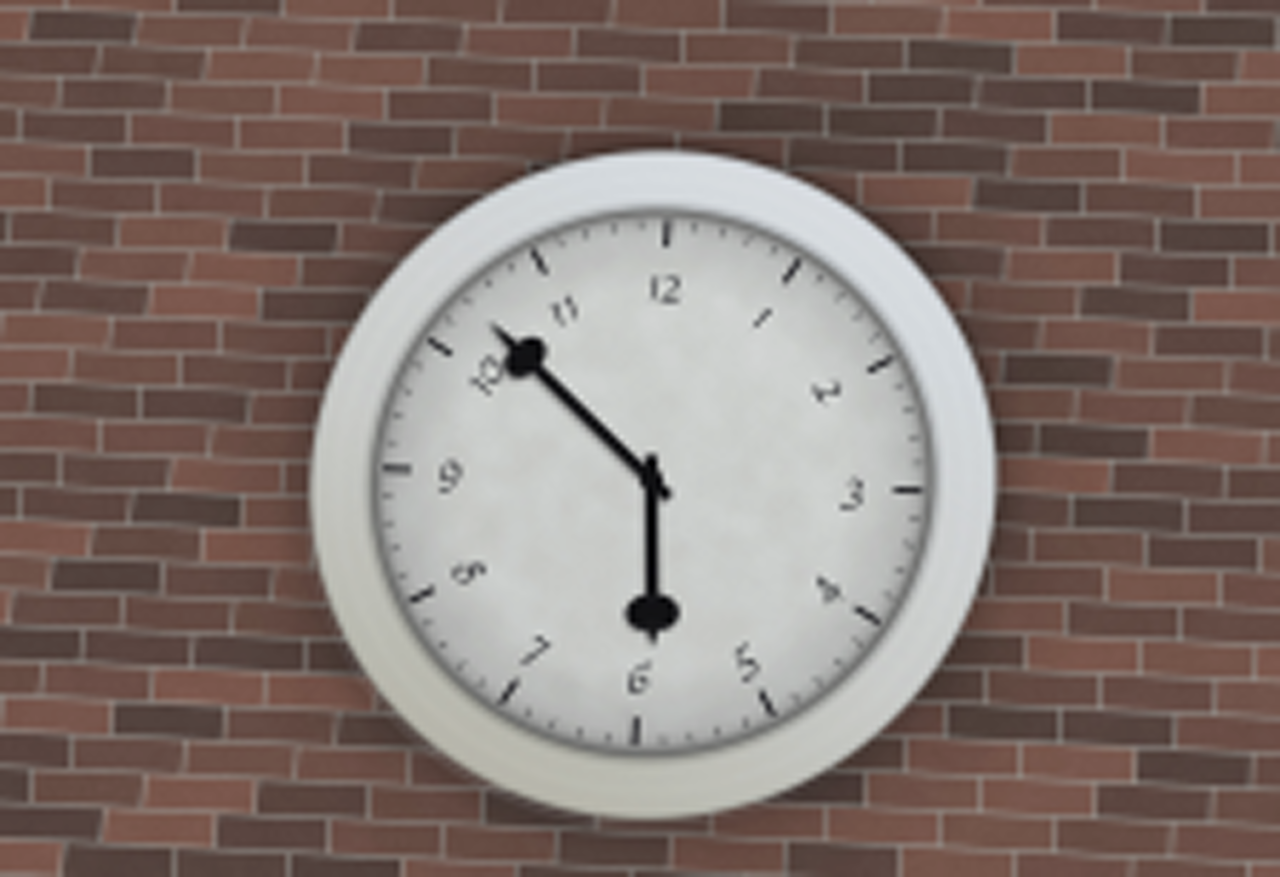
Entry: 5 h 52 min
